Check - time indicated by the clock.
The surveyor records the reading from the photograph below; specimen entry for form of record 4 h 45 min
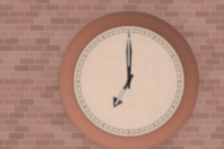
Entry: 7 h 00 min
